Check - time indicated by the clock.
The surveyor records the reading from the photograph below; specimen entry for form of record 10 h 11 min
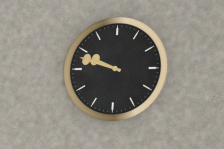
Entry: 9 h 48 min
